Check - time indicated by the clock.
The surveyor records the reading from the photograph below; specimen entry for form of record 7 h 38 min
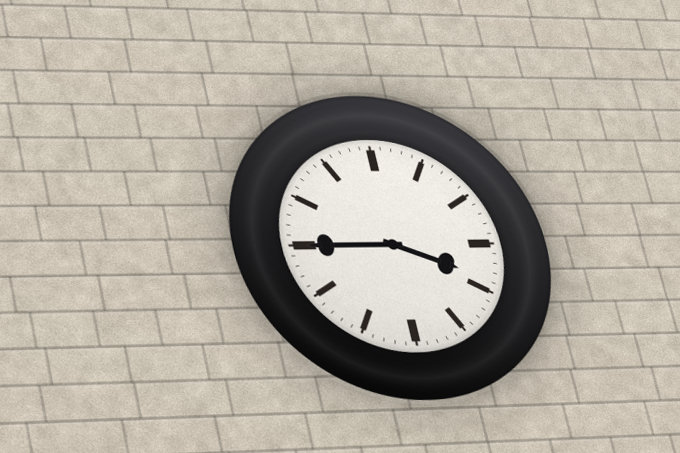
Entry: 3 h 45 min
